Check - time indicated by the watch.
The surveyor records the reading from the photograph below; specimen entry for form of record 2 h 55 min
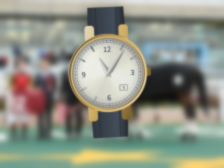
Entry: 11 h 06 min
